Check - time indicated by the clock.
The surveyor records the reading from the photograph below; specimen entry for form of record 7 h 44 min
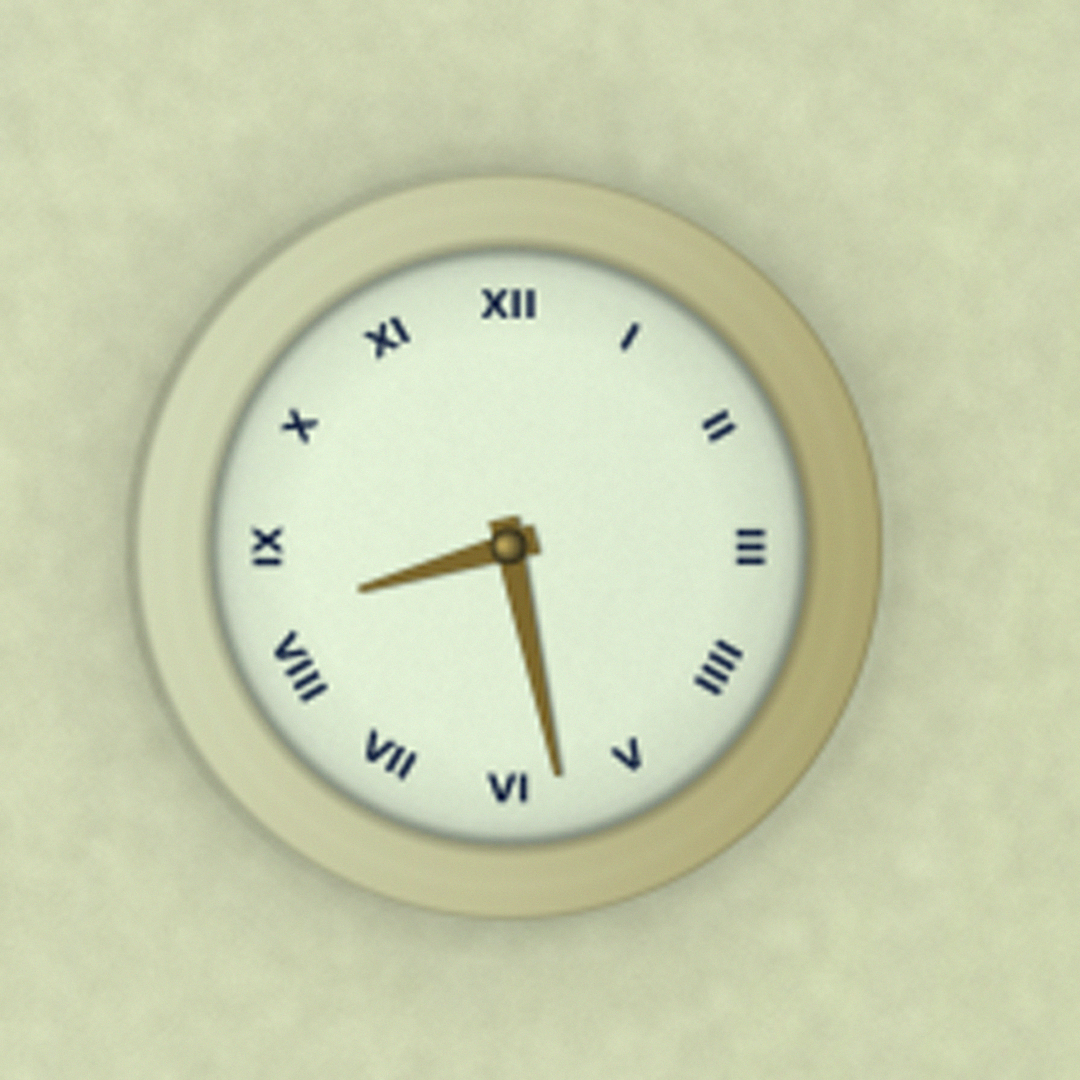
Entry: 8 h 28 min
